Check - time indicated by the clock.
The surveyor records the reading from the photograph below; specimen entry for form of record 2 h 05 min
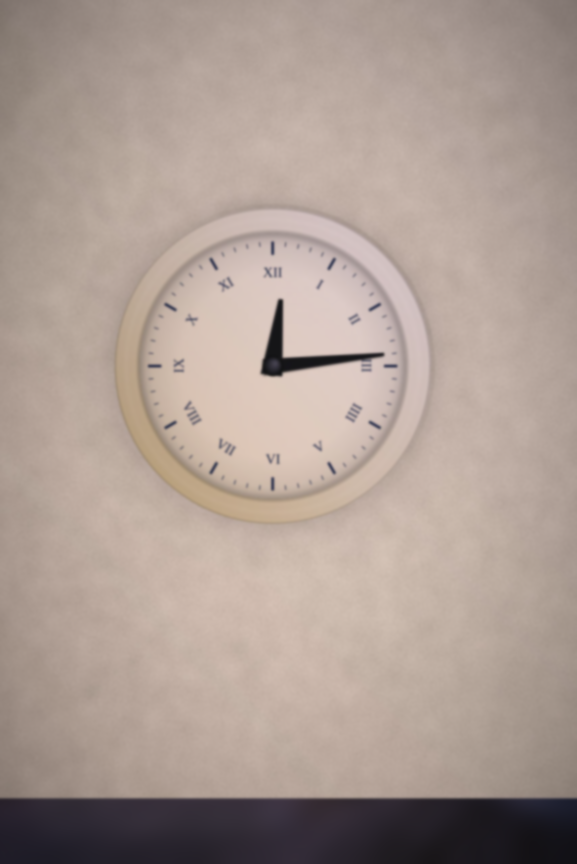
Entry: 12 h 14 min
